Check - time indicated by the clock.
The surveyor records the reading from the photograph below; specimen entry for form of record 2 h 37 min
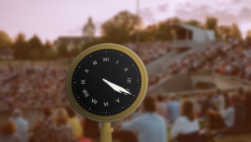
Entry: 4 h 20 min
